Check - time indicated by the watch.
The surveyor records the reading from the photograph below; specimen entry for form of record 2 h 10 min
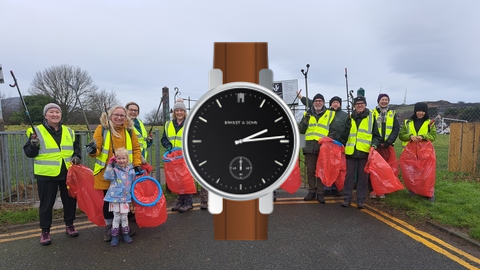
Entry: 2 h 14 min
